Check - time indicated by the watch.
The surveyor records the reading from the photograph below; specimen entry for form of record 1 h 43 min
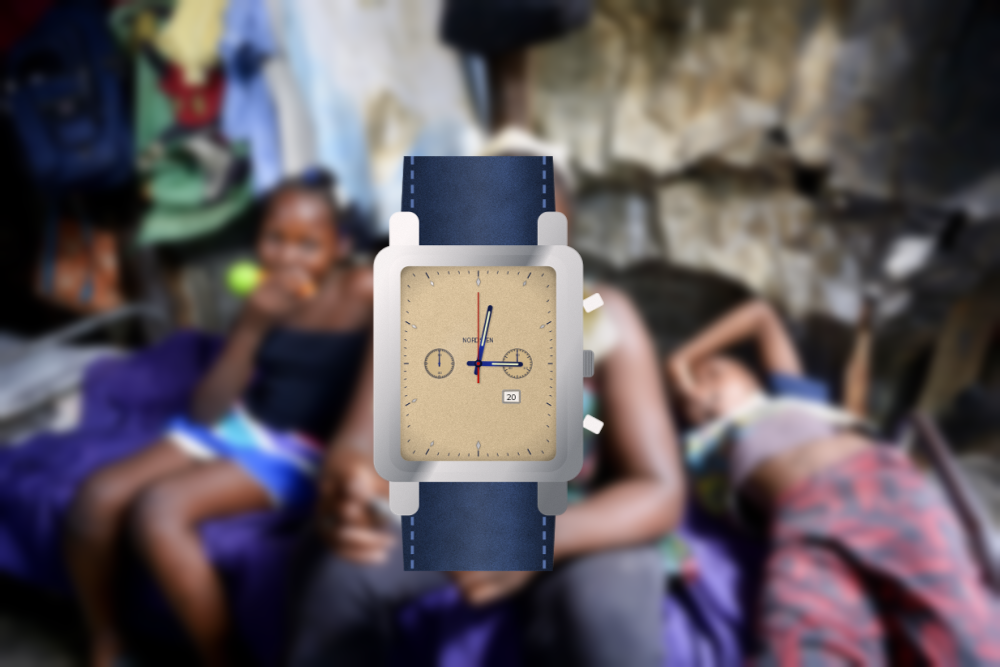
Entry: 3 h 02 min
